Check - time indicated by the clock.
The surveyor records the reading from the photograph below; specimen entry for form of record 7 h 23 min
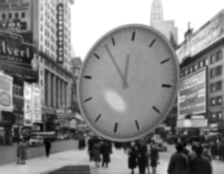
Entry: 11 h 53 min
